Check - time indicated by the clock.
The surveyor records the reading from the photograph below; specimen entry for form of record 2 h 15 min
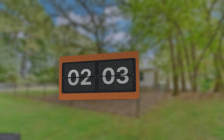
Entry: 2 h 03 min
